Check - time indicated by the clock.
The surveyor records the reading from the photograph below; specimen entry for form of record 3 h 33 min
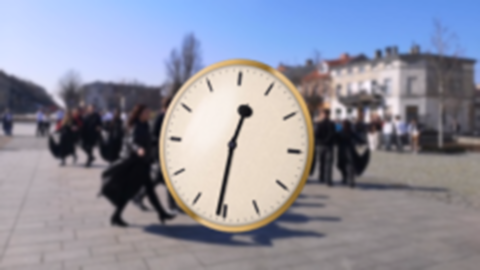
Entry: 12 h 31 min
